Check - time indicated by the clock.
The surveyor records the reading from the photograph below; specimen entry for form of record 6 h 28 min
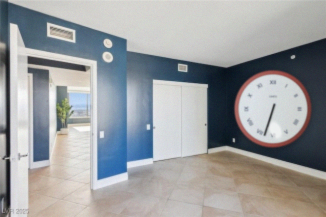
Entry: 6 h 33 min
